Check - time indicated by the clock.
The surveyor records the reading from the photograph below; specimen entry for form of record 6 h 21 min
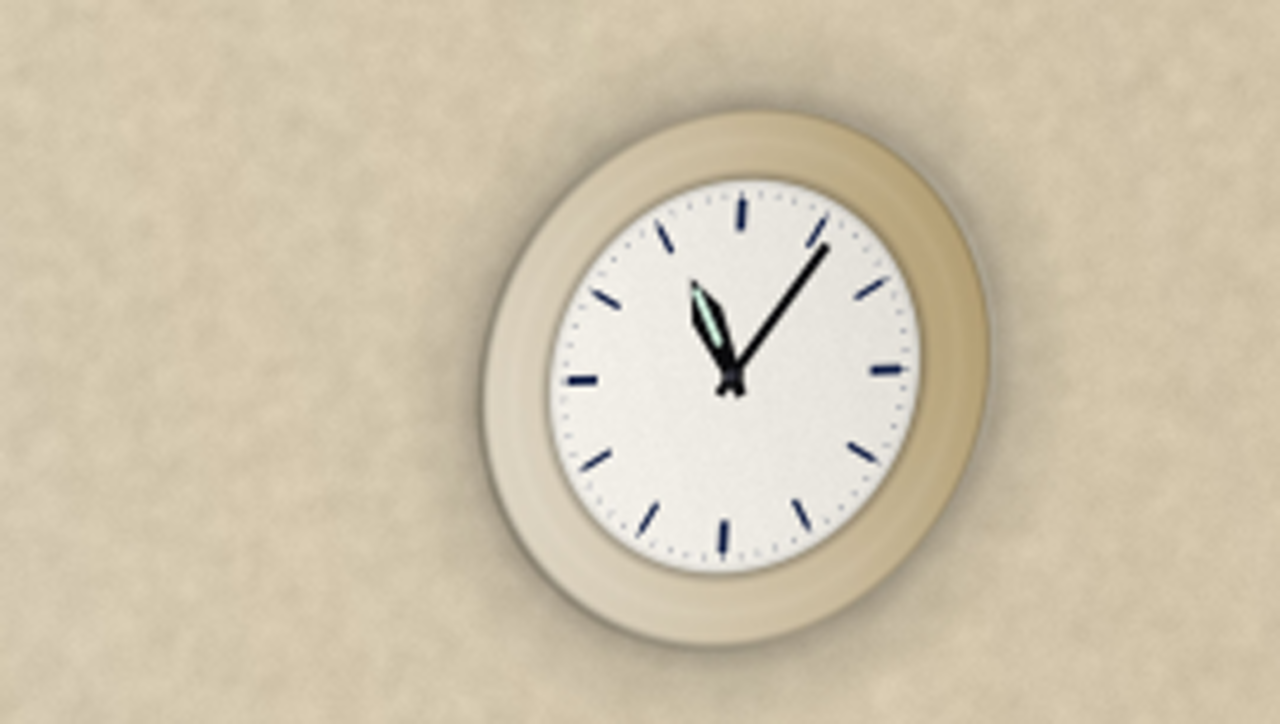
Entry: 11 h 06 min
